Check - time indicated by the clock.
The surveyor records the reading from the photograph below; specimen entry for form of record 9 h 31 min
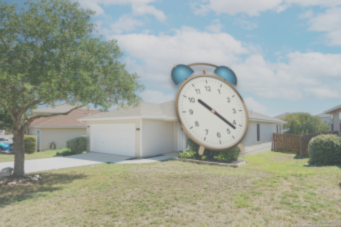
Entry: 10 h 22 min
